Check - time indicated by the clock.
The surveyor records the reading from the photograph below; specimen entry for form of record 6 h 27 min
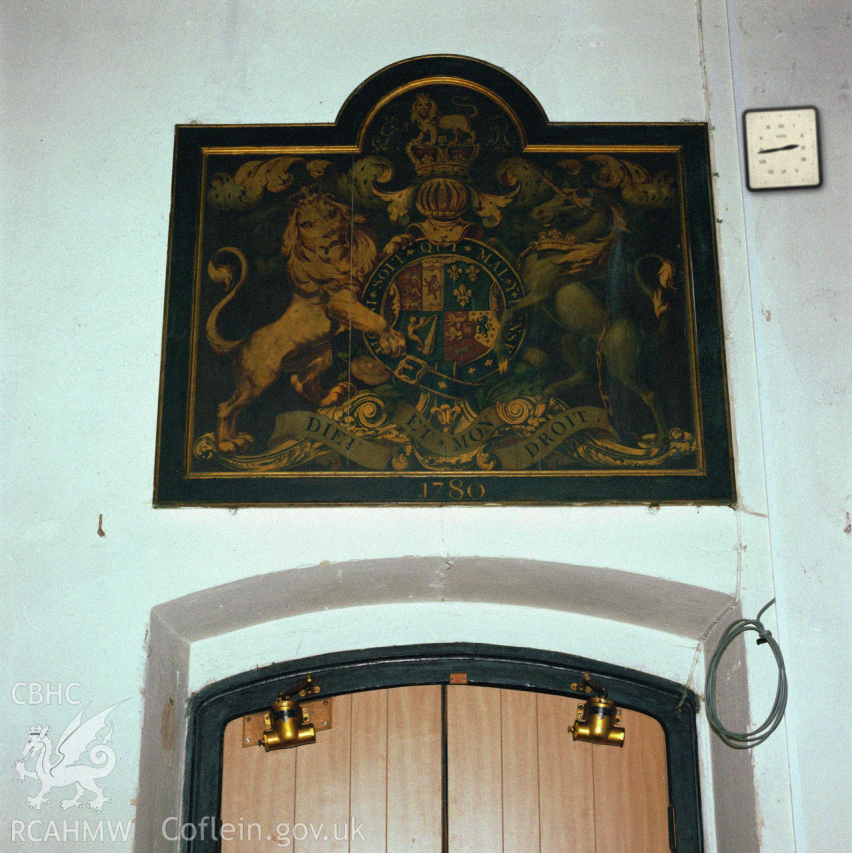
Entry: 2 h 44 min
